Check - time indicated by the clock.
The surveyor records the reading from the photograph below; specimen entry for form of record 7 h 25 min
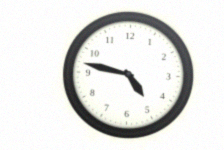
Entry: 4 h 47 min
